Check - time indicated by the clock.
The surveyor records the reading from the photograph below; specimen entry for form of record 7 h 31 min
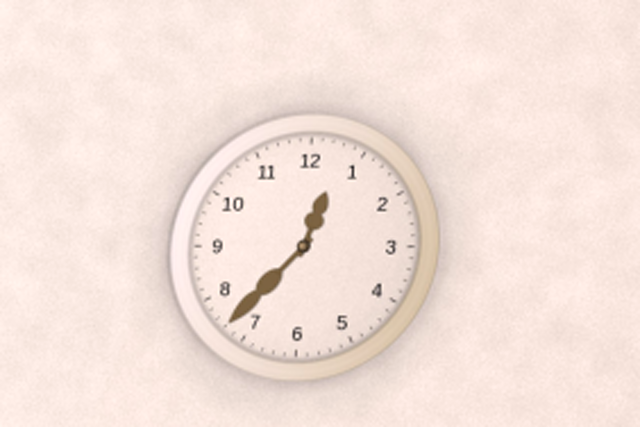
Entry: 12 h 37 min
